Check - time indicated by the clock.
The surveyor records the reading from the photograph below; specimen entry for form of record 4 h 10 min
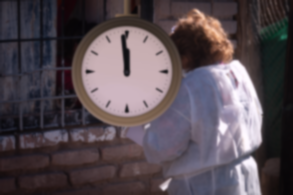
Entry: 11 h 59 min
